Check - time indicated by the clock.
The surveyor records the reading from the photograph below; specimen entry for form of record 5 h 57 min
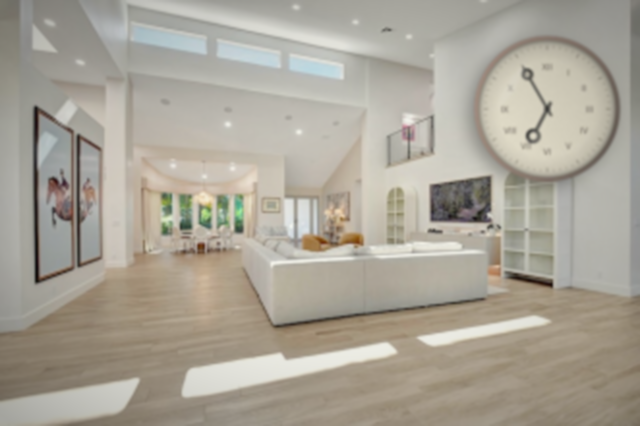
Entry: 6 h 55 min
